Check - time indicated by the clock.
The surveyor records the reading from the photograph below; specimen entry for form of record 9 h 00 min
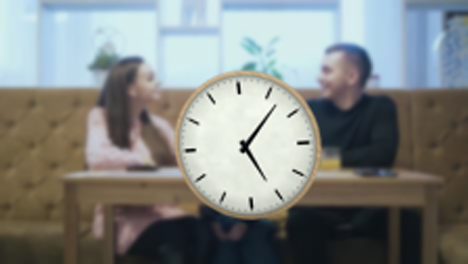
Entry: 5 h 07 min
